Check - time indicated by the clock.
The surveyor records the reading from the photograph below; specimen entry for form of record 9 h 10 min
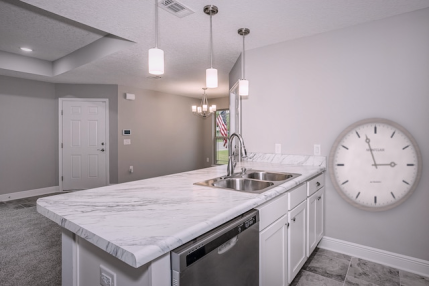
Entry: 2 h 57 min
